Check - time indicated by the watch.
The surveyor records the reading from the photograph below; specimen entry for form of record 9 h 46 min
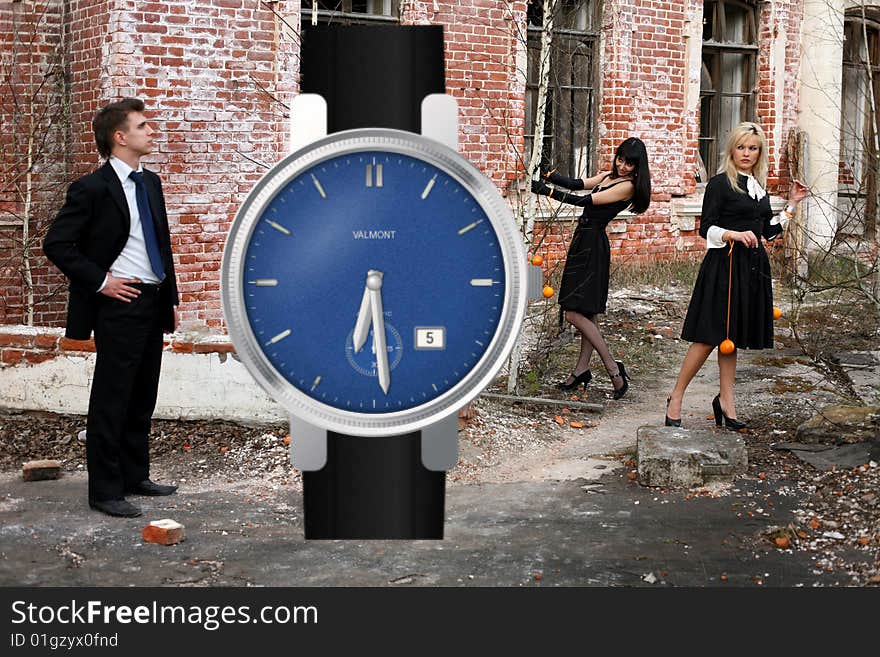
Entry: 6 h 29 min
